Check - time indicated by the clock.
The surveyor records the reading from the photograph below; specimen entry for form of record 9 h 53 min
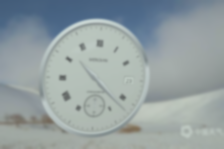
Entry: 10 h 22 min
